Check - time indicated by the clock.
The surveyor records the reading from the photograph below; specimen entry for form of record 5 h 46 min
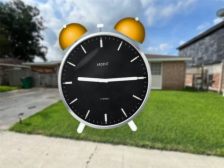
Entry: 9 h 15 min
